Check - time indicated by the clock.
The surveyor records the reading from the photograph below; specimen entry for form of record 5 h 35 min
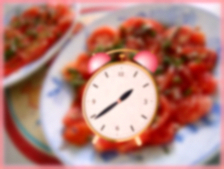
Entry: 1 h 39 min
